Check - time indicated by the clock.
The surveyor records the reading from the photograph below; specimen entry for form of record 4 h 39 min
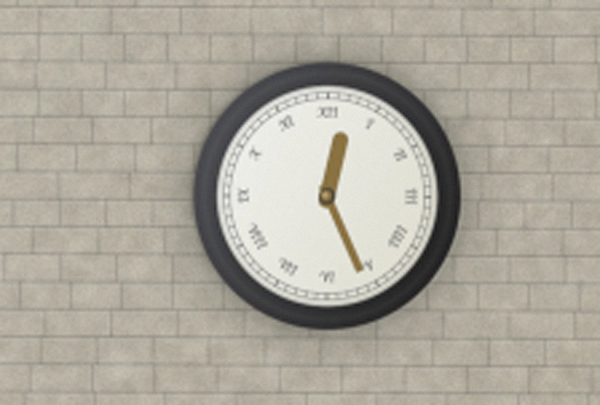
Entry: 12 h 26 min
